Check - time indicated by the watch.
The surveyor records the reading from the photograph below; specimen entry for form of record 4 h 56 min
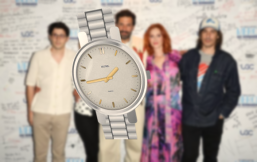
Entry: 1 h 44 min
